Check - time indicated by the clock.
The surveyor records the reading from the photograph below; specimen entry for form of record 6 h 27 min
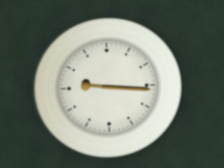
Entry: 9 h 16 min
